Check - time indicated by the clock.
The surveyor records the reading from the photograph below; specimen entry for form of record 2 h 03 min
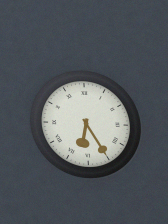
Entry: 6 h 25 min
